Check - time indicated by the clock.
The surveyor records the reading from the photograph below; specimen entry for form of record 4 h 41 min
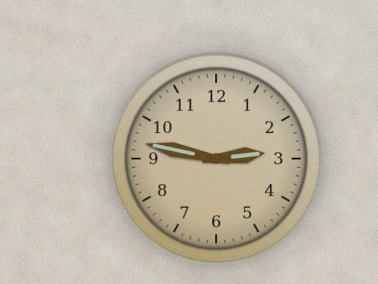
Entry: 2 h 47 min
